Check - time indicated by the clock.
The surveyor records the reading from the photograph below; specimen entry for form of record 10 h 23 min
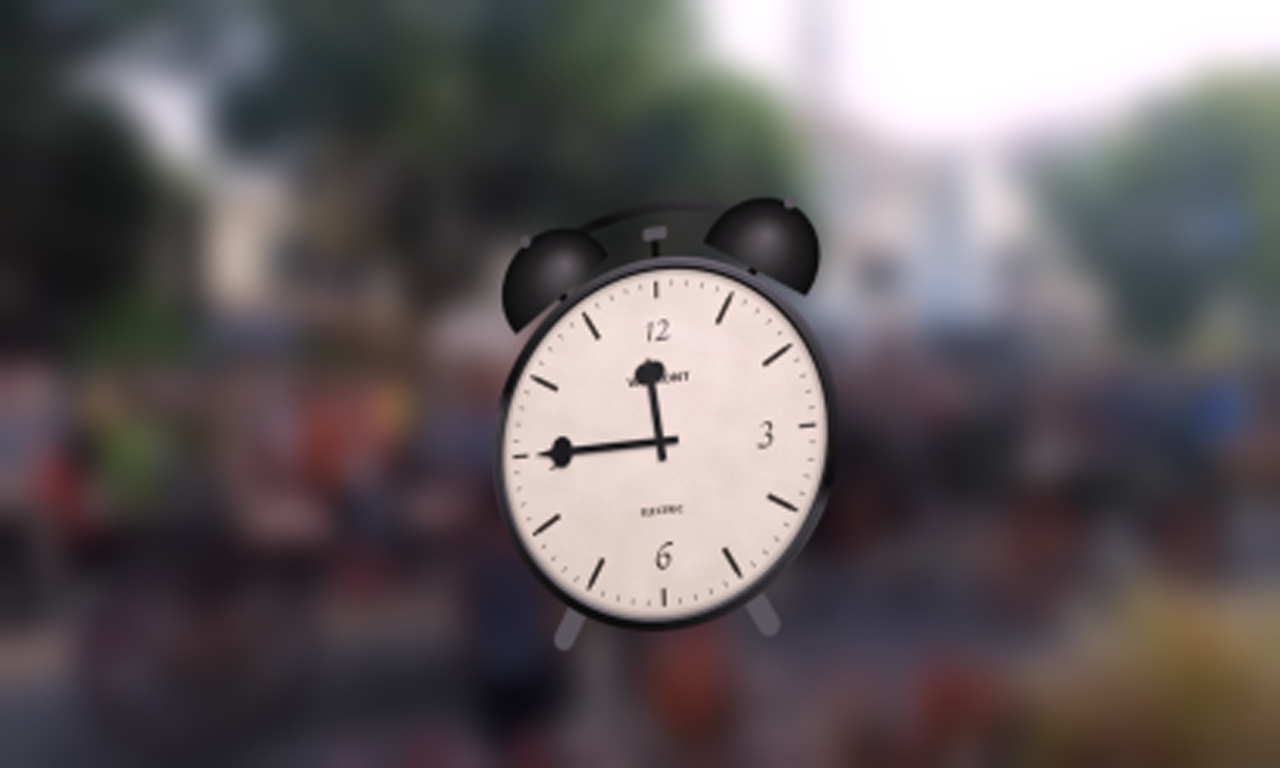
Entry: 11 h 45 min
